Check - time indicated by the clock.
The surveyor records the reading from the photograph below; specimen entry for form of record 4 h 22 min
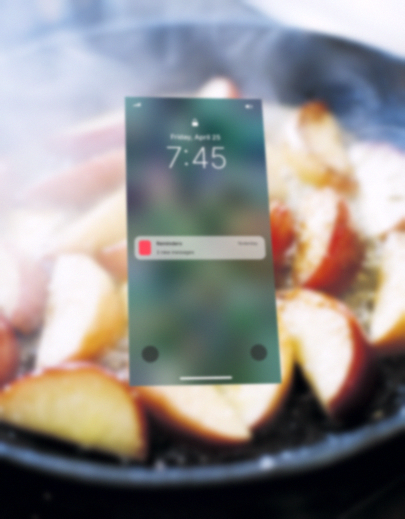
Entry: 7 h 45 min
